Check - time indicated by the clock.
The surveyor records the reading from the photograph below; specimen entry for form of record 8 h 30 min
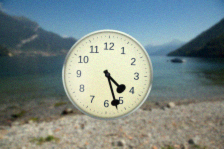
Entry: 4 h 27 min
